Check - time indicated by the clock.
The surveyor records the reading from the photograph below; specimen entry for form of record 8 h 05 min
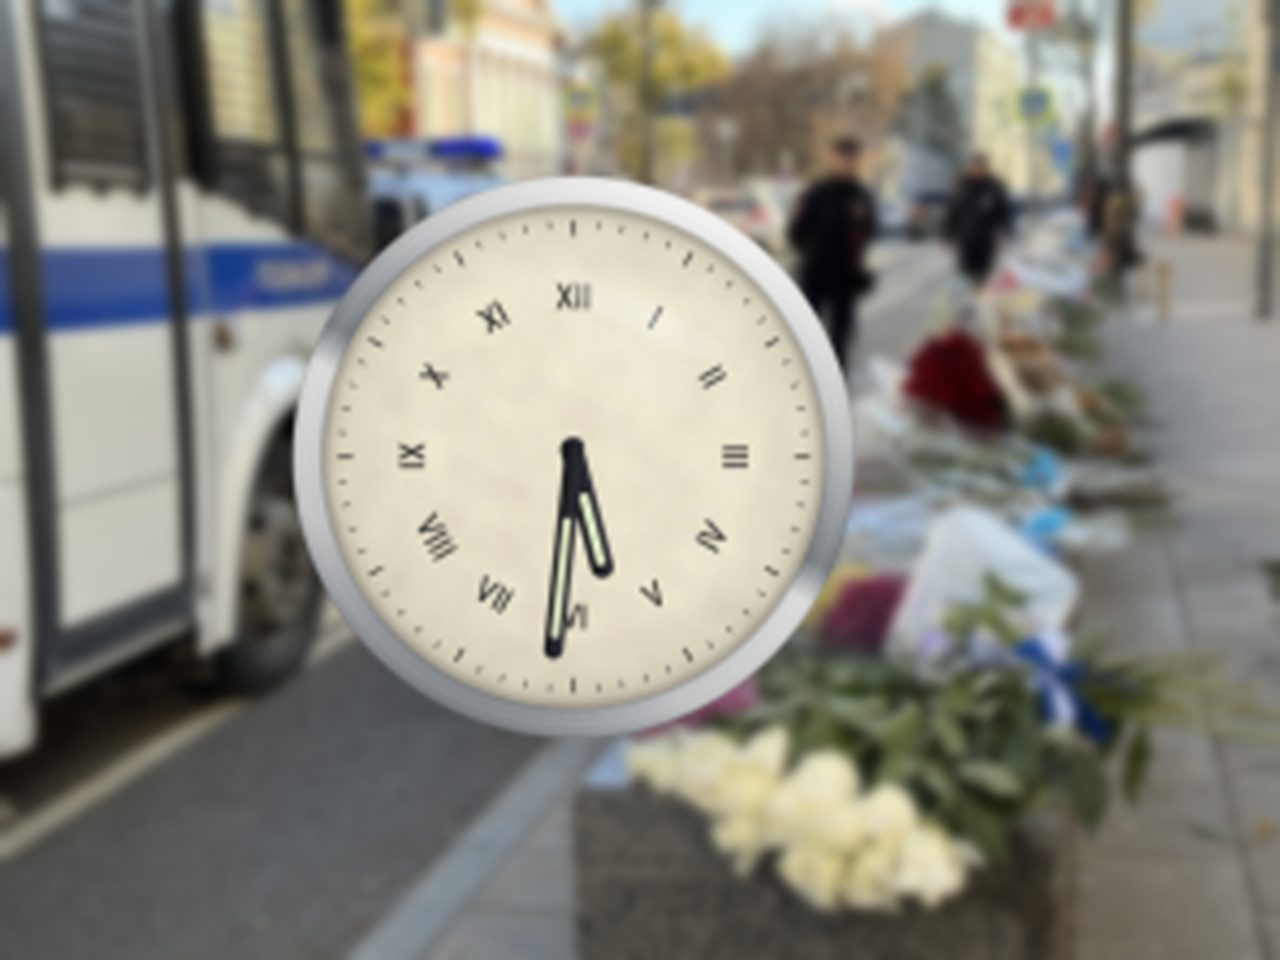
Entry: 5 h 31 min
